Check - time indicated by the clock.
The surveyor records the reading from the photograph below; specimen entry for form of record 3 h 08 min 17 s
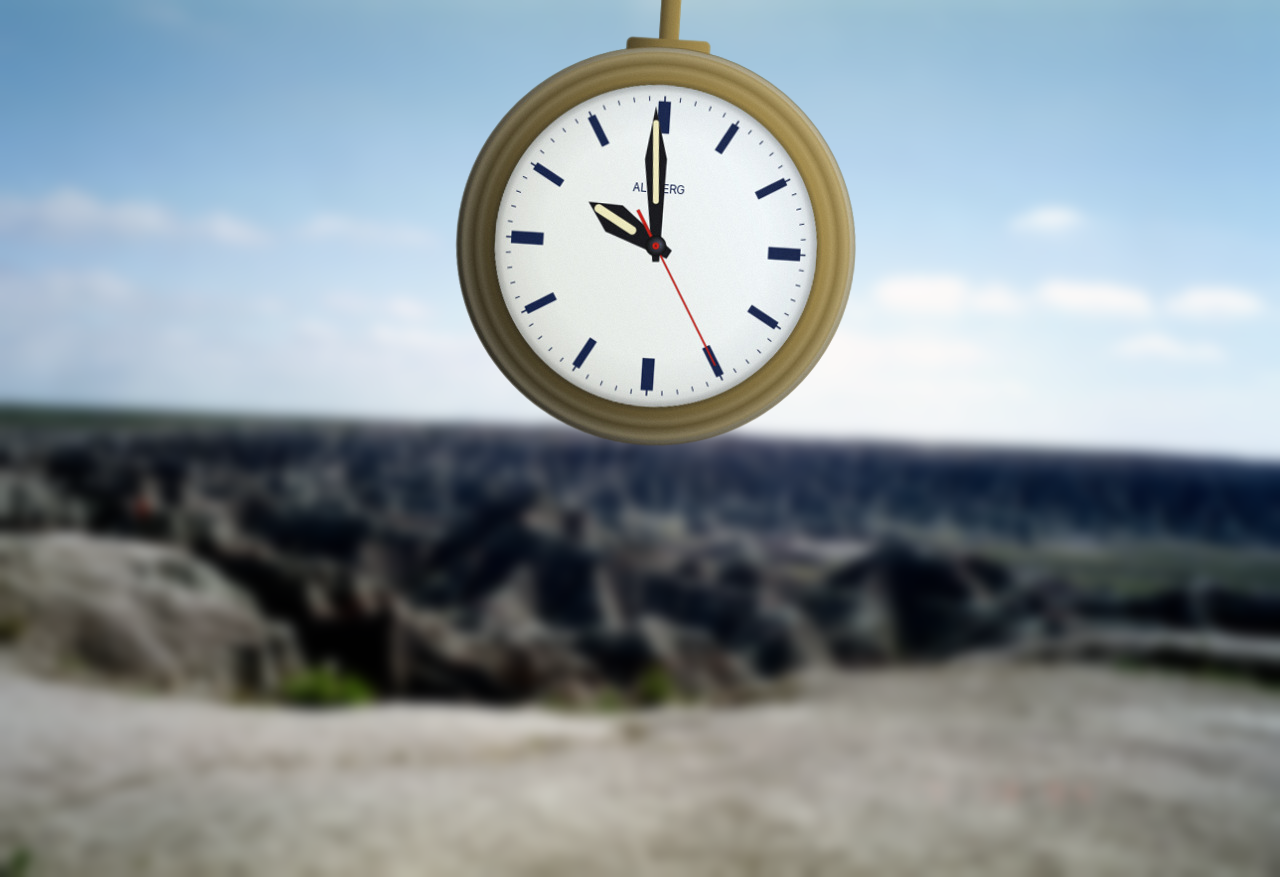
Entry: 9 h 59 min 25 s
